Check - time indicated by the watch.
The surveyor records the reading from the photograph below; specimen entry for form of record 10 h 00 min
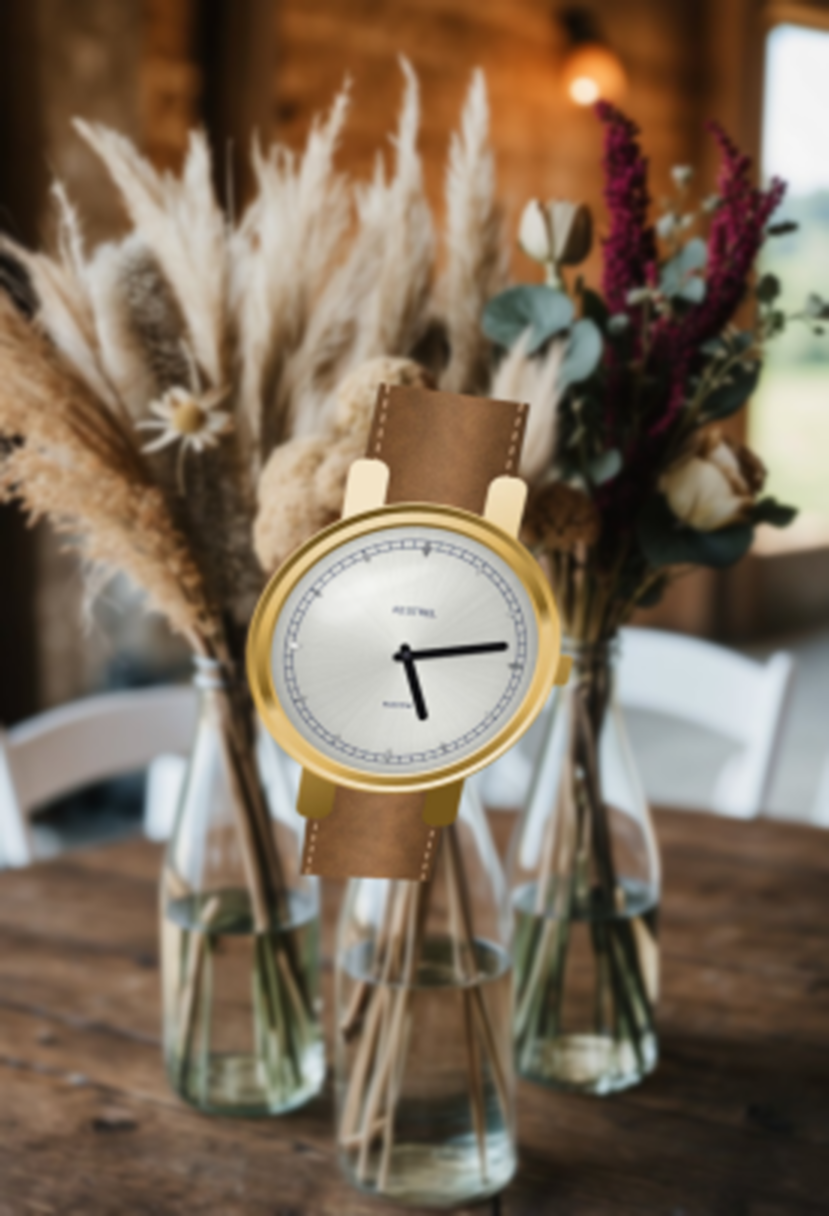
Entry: 5 h 13 min
